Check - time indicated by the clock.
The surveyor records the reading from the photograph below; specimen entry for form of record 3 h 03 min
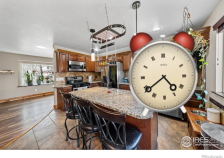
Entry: 4 h 39 min
